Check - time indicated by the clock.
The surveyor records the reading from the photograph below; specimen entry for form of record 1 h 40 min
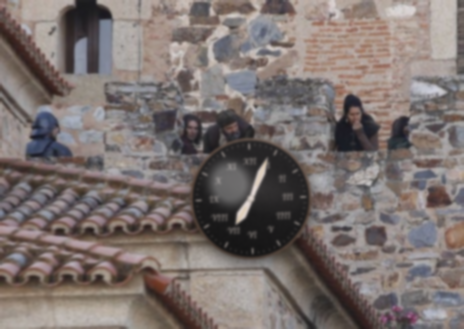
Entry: 7 h 04 min
